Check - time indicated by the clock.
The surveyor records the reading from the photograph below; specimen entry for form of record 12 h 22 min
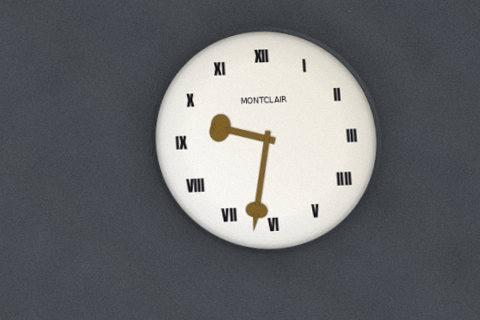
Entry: 9 h 32 min
